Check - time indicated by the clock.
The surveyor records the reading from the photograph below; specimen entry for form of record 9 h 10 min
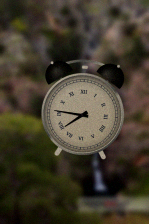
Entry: 7 h 46 min
